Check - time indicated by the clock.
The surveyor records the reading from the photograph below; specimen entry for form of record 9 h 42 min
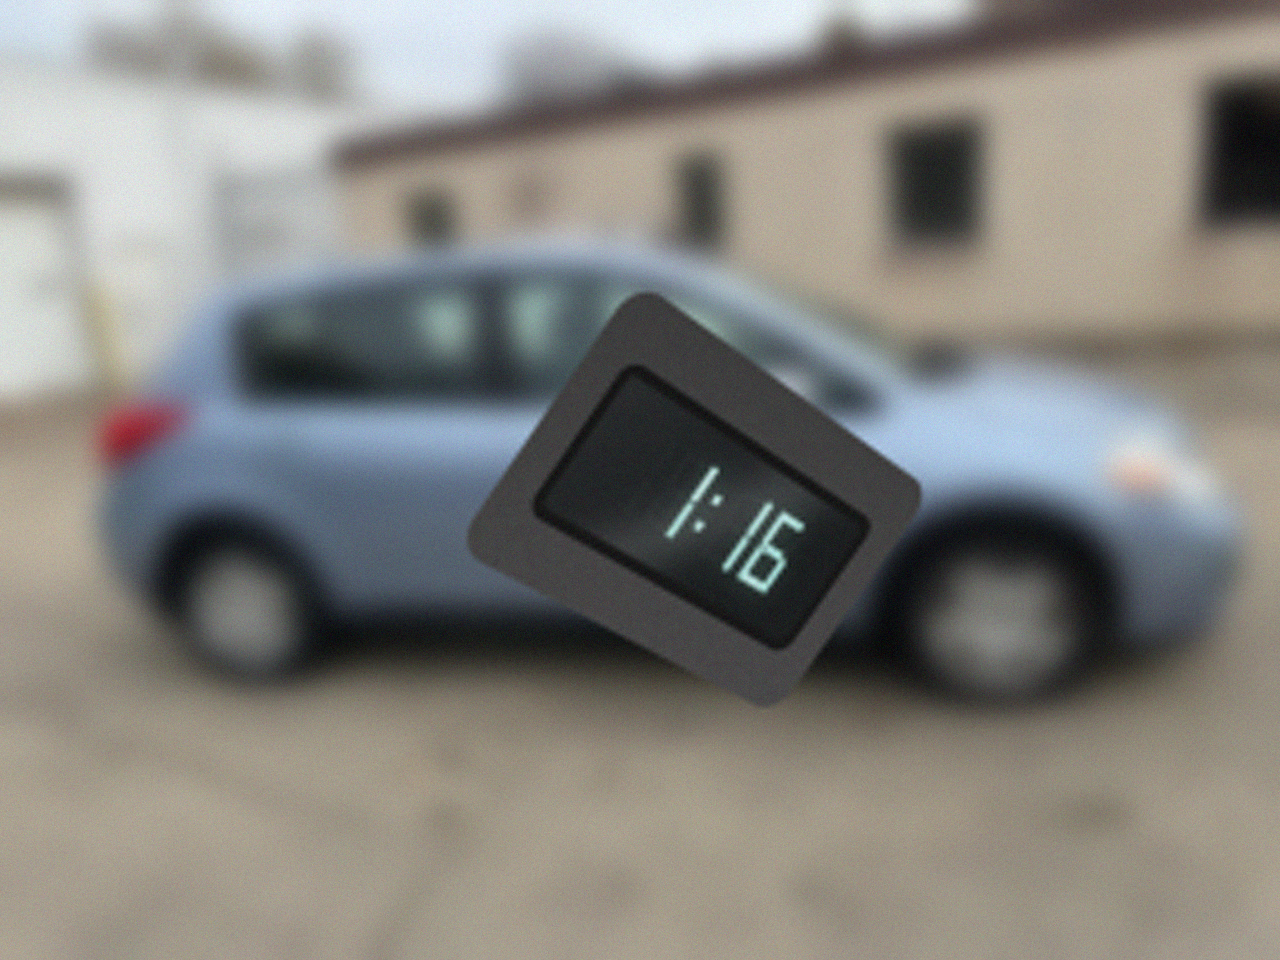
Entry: 1 h 16 min
